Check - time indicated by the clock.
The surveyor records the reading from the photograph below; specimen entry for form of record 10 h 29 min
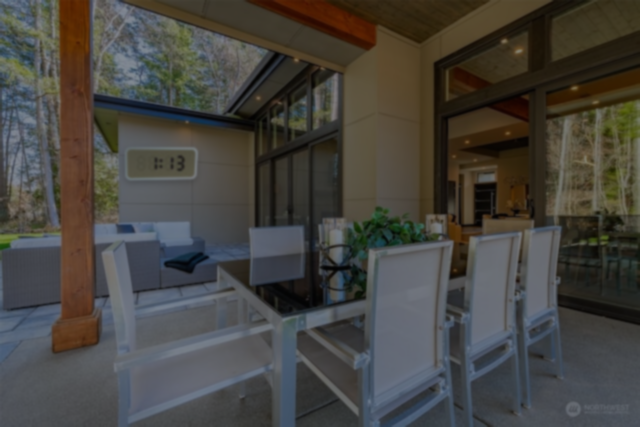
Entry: 1 h 13 min
